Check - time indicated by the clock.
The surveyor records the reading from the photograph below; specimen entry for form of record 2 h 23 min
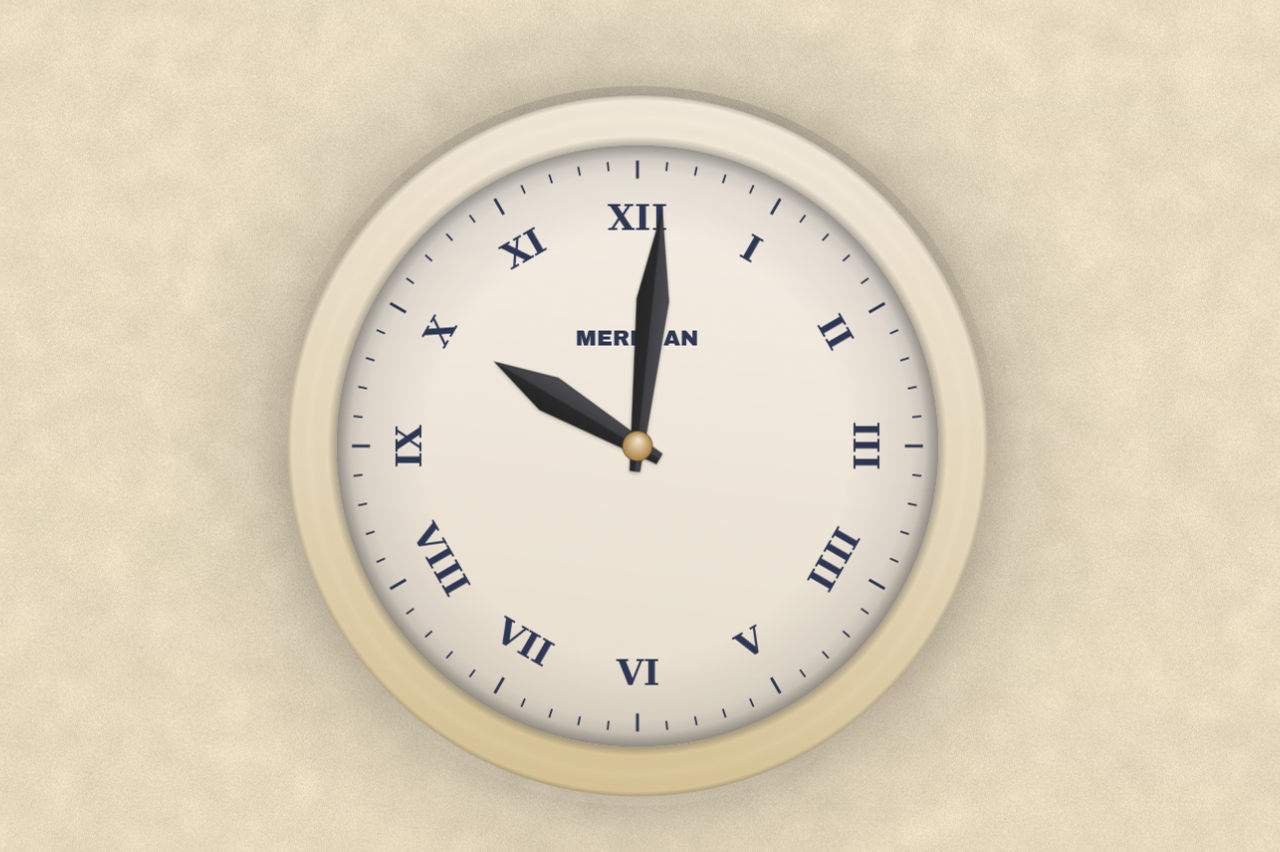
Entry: 10 h 01 min
